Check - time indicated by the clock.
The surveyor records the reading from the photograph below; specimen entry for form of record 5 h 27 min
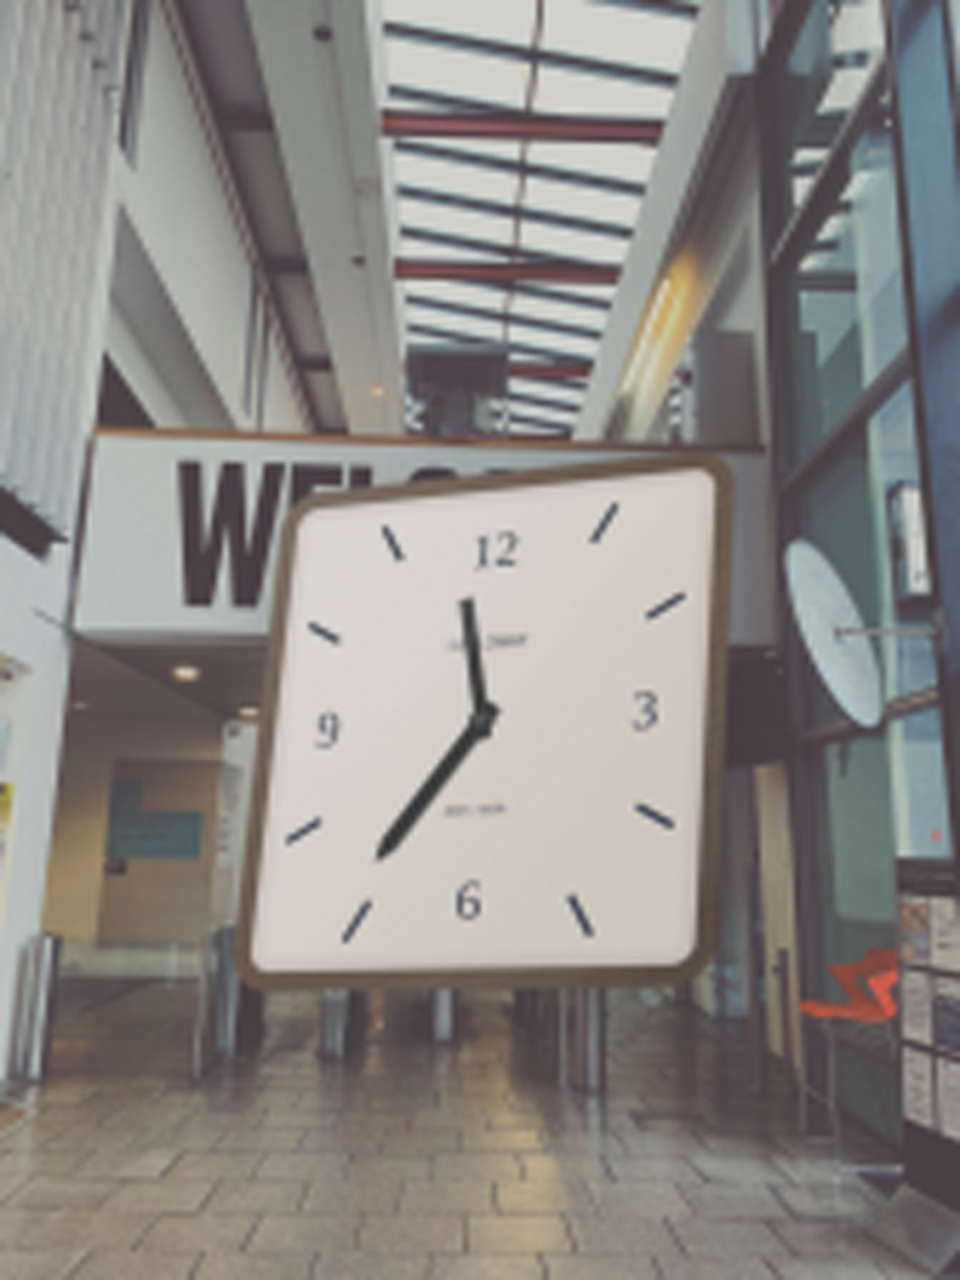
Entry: 11 h 36 min
